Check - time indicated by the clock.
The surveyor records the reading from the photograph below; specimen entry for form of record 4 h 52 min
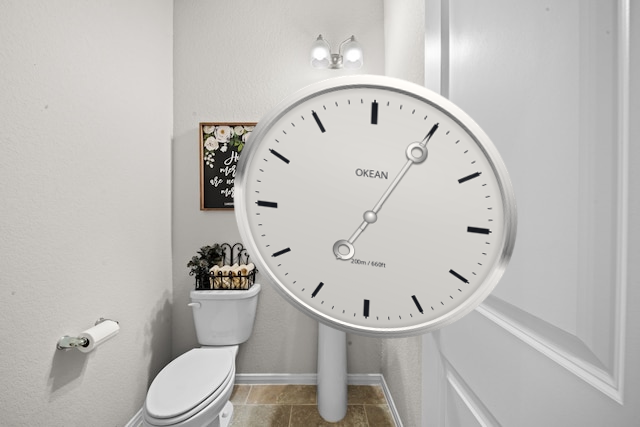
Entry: 7 h 05 min
